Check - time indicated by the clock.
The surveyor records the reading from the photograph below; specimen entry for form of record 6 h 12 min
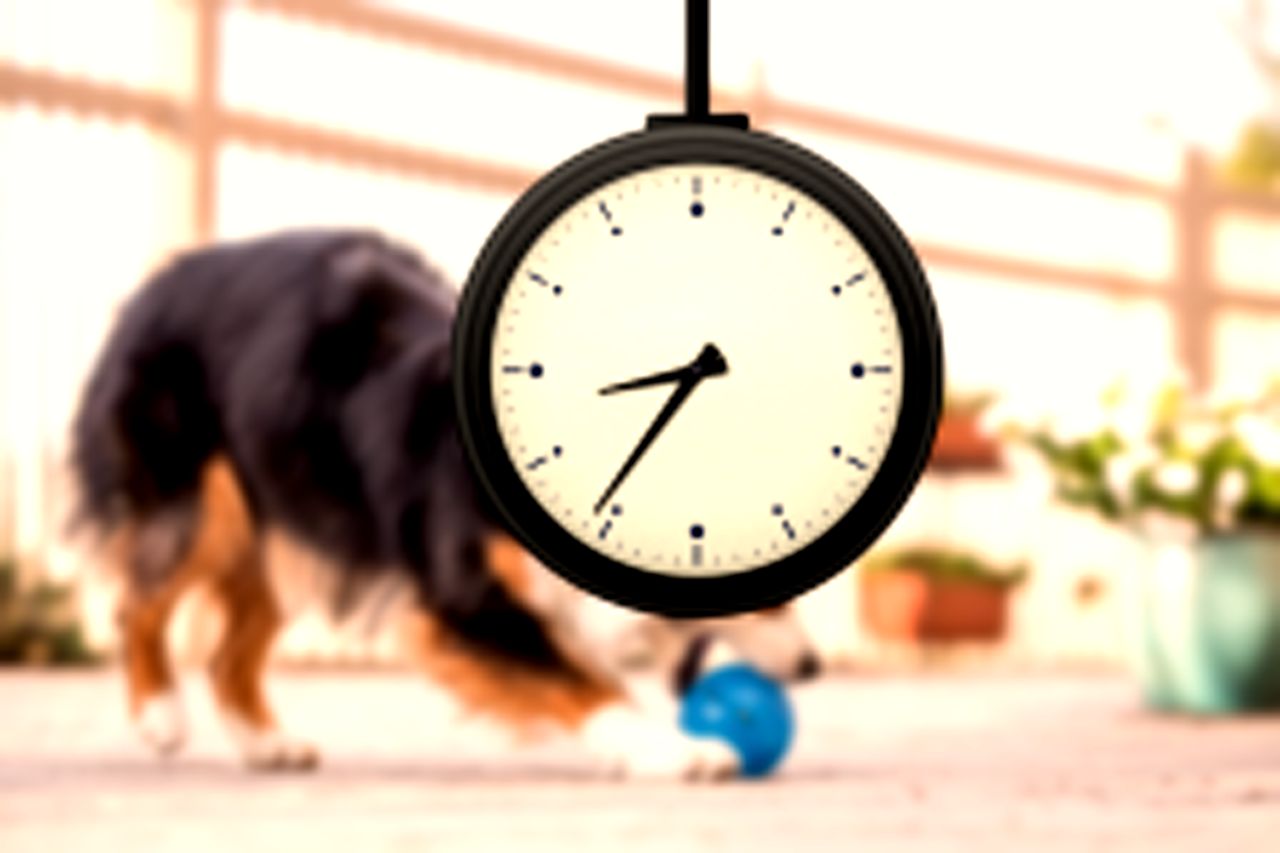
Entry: 8 h 36 min
